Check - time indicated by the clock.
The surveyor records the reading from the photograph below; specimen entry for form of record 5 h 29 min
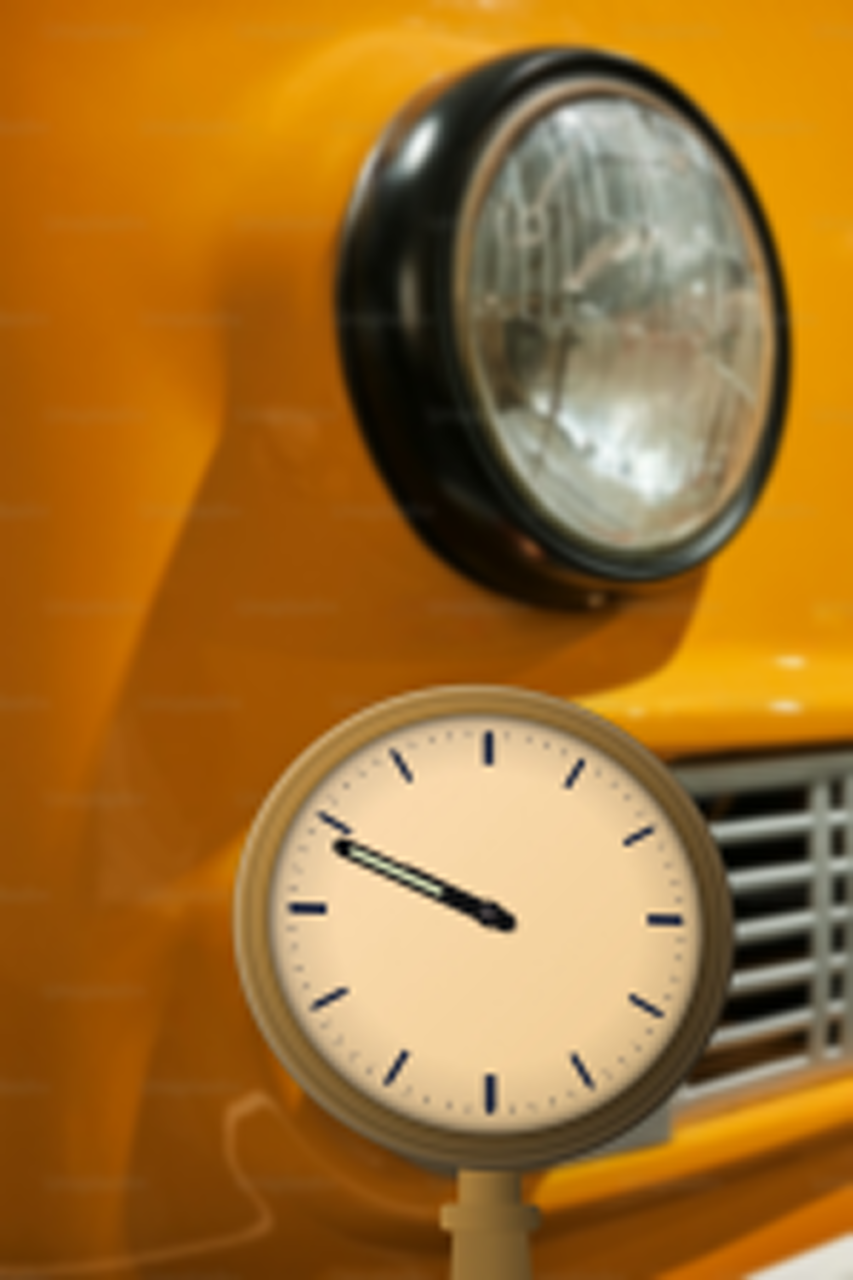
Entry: 9 h 49 min
